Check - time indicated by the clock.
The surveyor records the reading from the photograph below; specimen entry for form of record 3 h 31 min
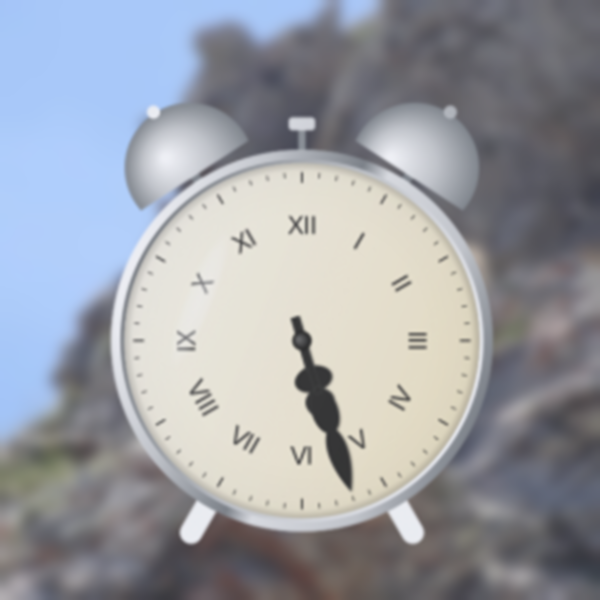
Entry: 5 h 27 min
